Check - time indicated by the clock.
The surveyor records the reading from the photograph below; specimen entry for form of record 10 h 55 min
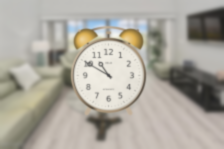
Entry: 10 h 50 min
